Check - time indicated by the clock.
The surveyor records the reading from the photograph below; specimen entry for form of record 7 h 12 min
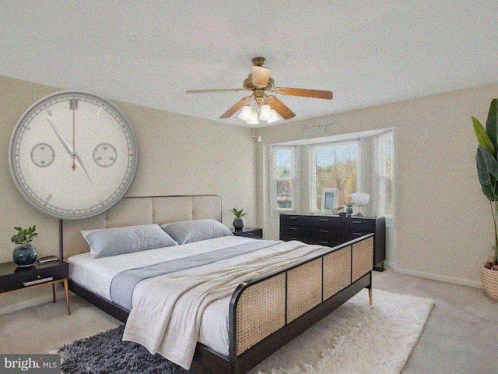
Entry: 4 h 54 min
